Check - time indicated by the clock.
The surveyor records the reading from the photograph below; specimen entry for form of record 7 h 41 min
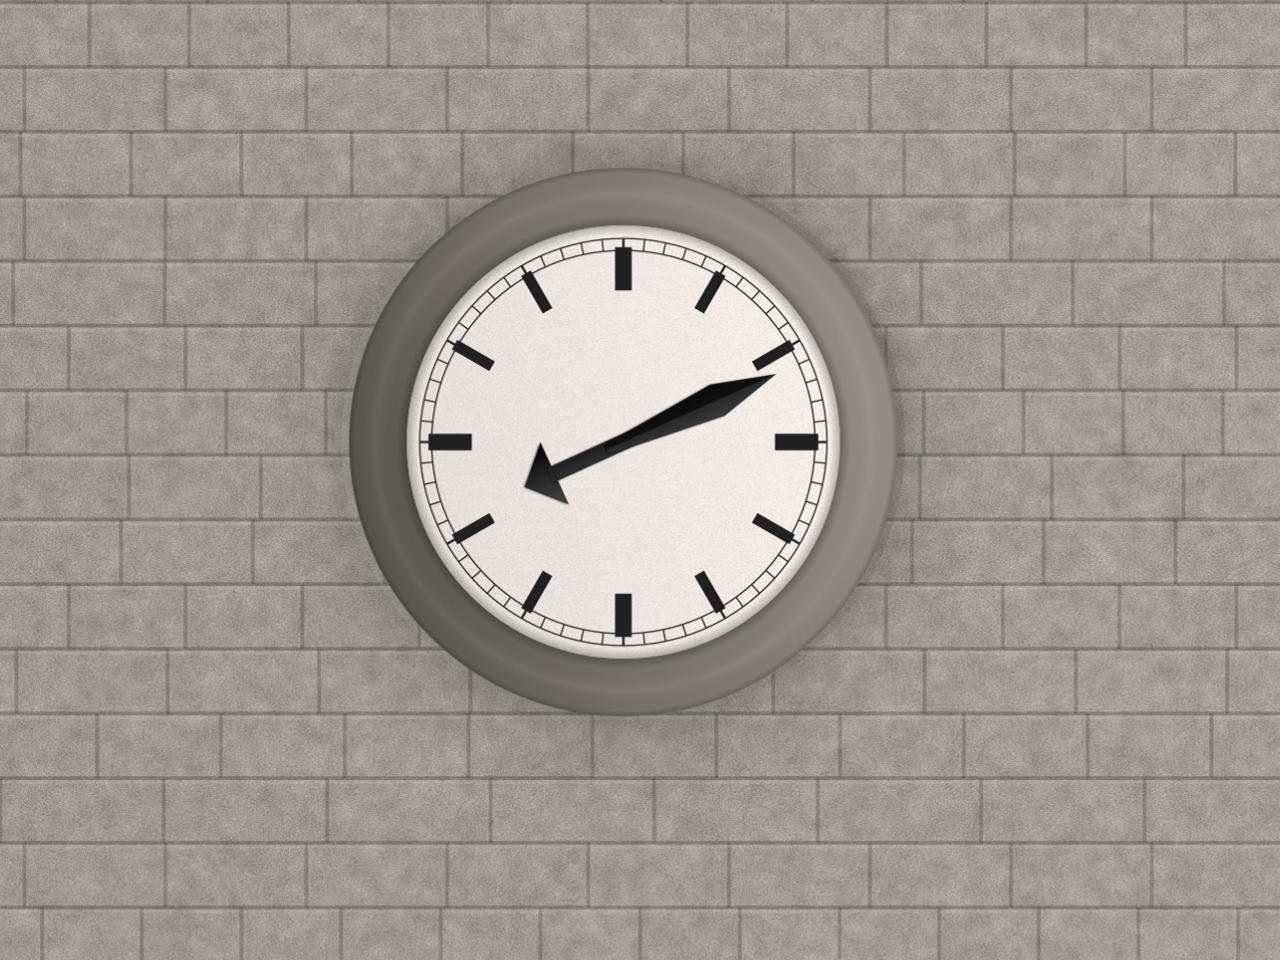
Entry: 8 h 11 min
